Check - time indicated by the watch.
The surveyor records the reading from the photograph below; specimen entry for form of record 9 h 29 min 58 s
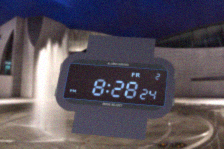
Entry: 8 h 28 min 24 s
